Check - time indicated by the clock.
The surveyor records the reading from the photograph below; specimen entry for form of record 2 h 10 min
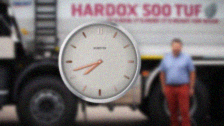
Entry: 7 h 42 min
